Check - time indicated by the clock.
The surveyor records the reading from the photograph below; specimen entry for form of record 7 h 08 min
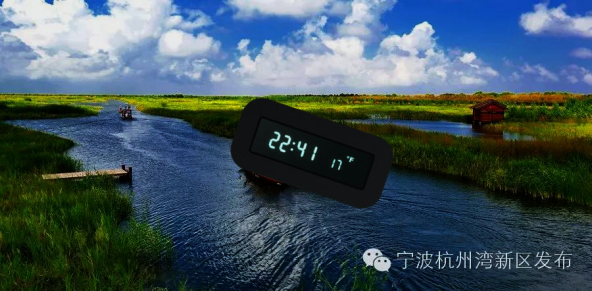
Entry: 22 h 41 min
